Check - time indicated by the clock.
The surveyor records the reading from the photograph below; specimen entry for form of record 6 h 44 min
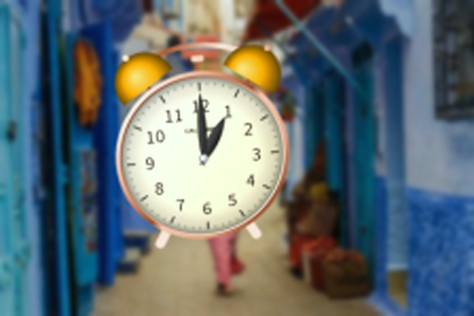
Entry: 1 h 00 min
